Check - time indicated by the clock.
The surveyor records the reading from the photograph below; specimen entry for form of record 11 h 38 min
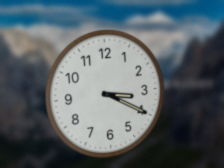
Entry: 3 h 20 min
